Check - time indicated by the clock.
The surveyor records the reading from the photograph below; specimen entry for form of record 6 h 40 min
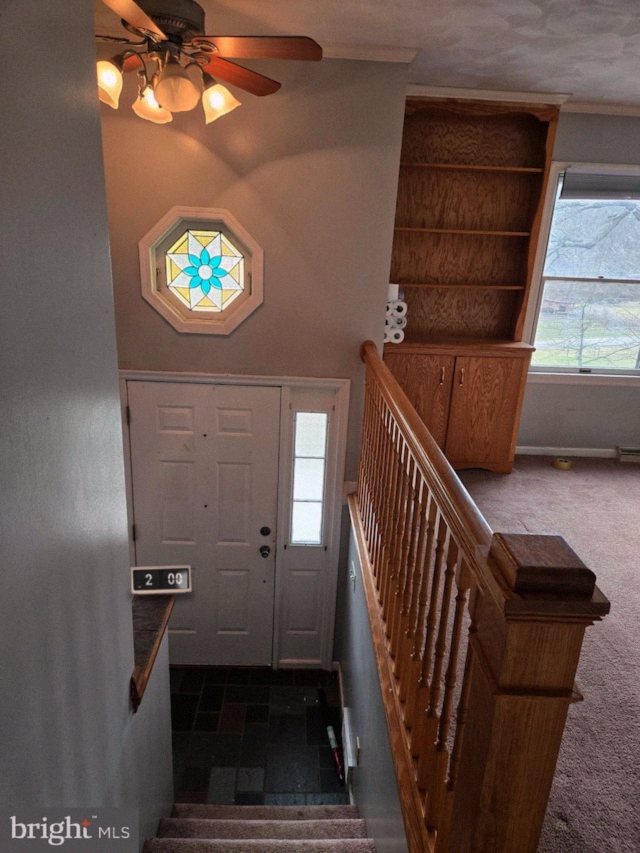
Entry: 2 h 00 min
